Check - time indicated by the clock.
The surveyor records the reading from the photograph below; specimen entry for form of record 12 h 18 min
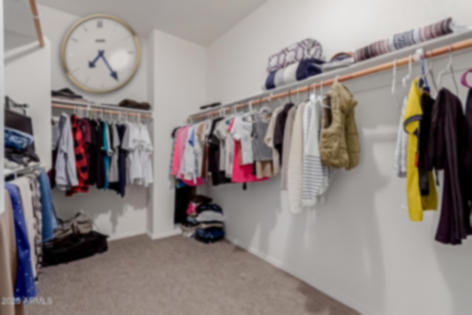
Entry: 7 h 25 min
